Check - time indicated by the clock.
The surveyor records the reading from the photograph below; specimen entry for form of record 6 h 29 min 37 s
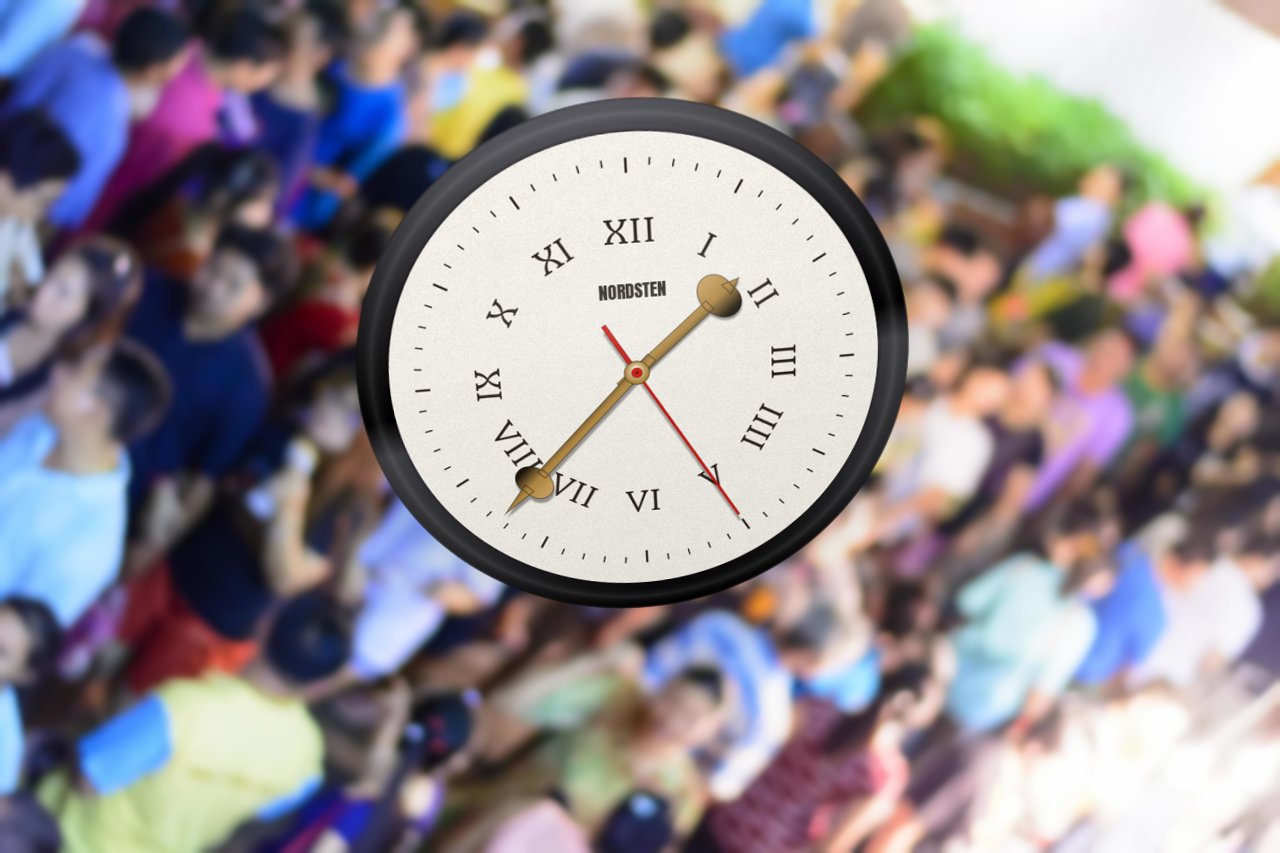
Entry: 1 h 37 min 25 s
